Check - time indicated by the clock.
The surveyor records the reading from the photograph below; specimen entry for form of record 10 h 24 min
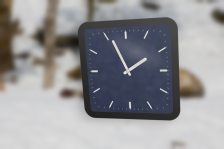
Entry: 1 h 56 min
